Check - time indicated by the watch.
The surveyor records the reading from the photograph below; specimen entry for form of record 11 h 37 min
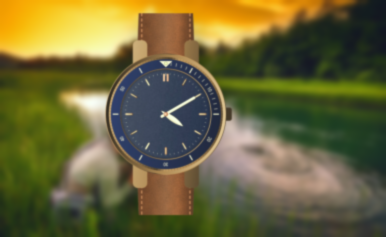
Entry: 4 h 10 min
